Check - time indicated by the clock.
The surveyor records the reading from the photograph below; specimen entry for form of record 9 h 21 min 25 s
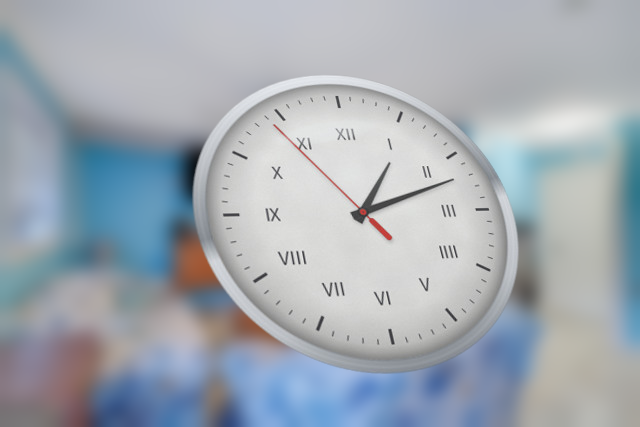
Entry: 1 h 11 min 54 s
